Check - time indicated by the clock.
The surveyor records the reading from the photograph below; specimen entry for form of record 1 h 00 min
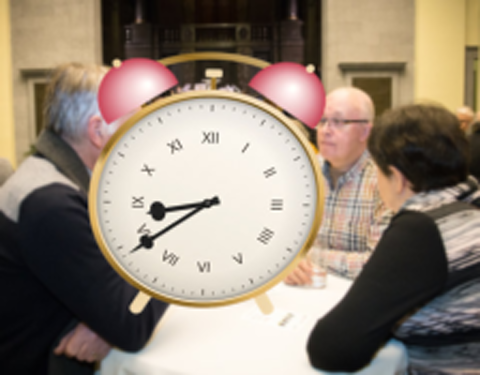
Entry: 8 h 39 min
